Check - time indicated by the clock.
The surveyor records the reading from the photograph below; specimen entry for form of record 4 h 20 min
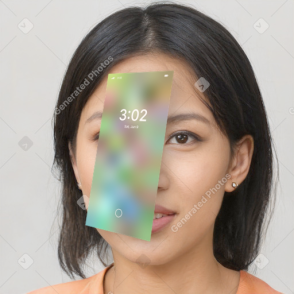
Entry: 3 h 02 min
